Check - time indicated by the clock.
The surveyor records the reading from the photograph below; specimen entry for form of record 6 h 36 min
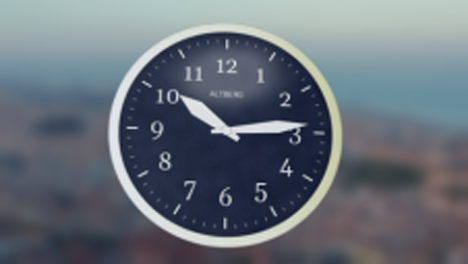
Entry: 10 h 14 min
